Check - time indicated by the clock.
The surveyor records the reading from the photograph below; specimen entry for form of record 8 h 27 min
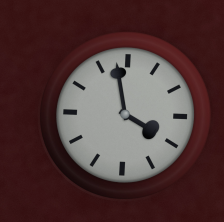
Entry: 3 h 58 min
